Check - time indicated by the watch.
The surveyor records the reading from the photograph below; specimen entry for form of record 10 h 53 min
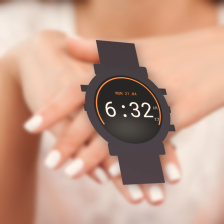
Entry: 6 h 32 min
